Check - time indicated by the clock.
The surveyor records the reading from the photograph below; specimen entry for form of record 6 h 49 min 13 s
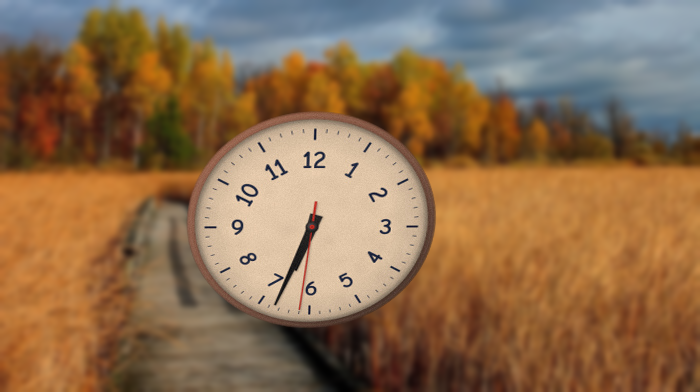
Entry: 6 h 33 min 31 s
